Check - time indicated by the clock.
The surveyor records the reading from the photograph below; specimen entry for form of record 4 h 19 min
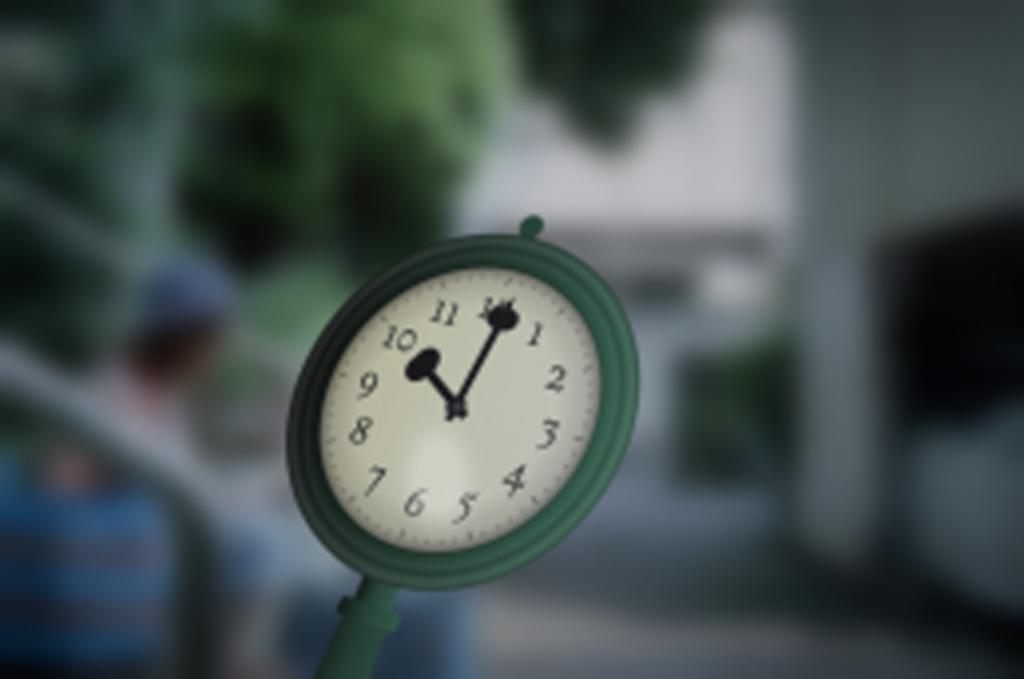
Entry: 10 h 01 min
